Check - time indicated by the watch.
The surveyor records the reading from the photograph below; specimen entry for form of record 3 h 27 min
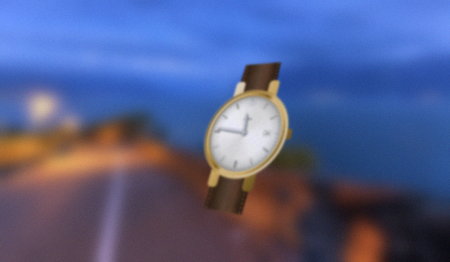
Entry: 11 h 46 min
